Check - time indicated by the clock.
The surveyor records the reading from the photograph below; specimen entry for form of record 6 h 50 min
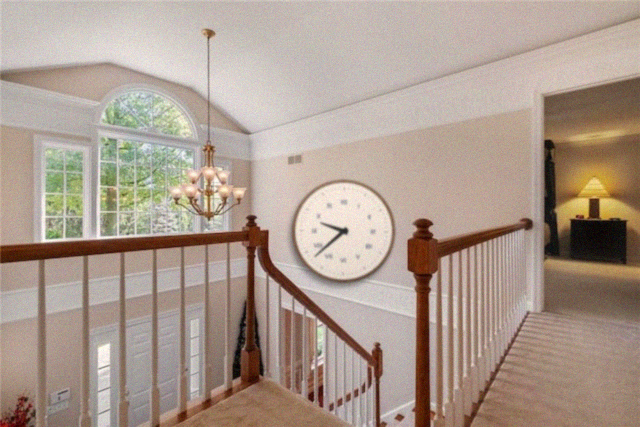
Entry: 9 h 38 min
